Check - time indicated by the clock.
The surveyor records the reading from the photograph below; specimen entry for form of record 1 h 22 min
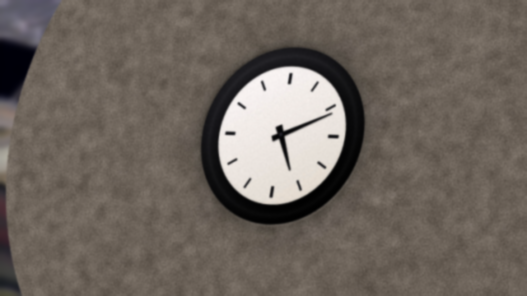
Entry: 5 h 11 min
